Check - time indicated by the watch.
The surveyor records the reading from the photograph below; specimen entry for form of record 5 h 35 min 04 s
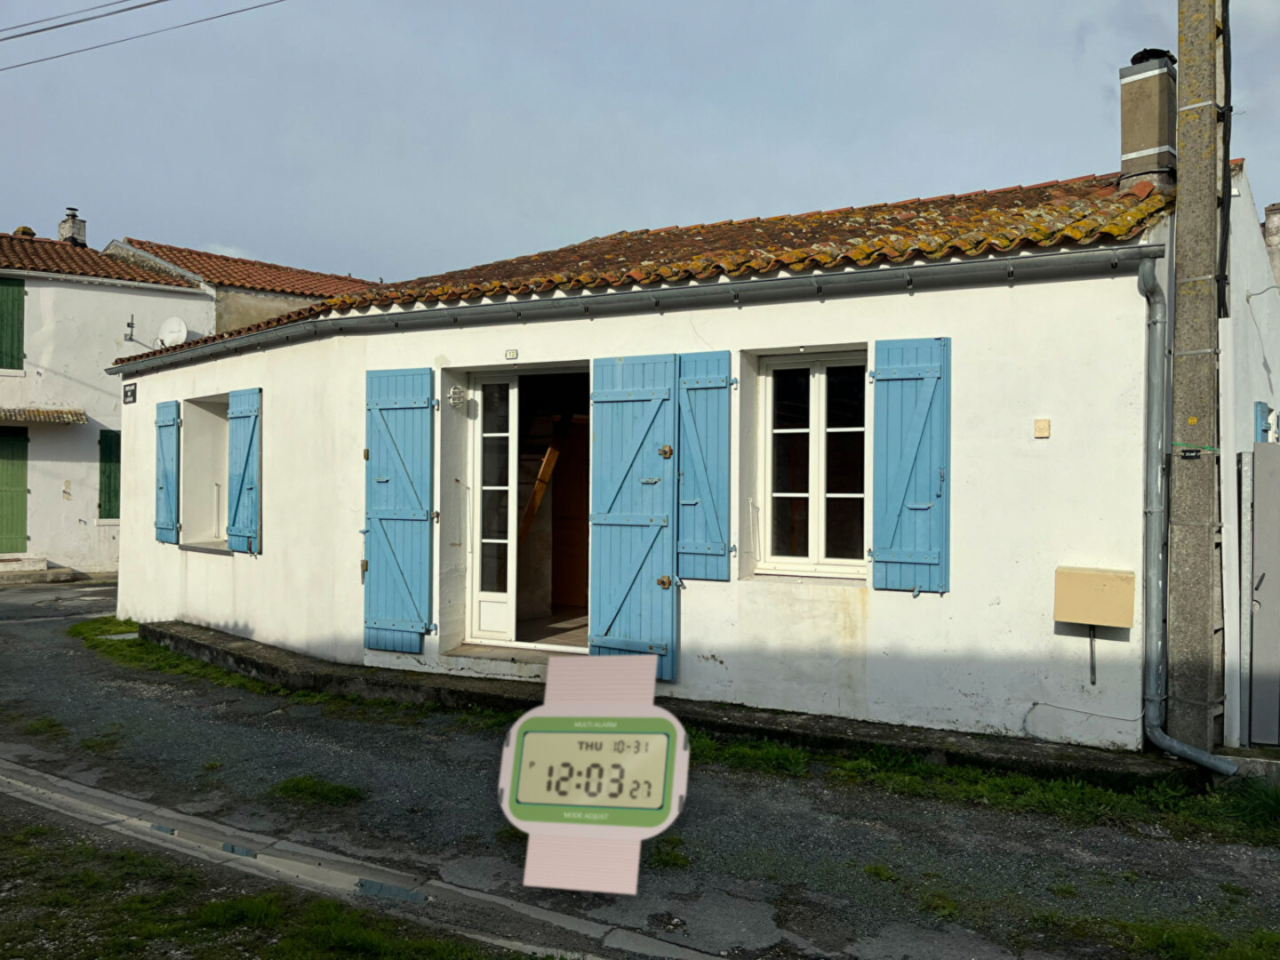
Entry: 12 h 03 min 27 s
